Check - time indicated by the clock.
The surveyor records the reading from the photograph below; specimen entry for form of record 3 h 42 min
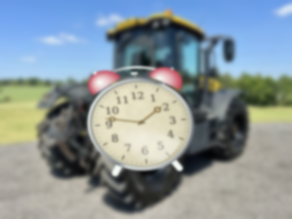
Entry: 1 h 47 min
